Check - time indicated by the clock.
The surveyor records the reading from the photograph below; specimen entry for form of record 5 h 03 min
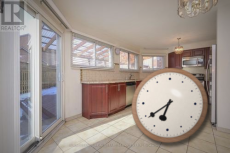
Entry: 6 h 39 min
